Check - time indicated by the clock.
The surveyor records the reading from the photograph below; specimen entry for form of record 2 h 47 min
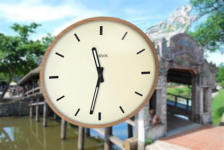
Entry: 11 h 32 min
